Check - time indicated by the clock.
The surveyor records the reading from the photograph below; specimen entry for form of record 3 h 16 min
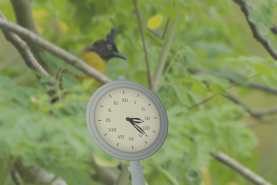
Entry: 3 h 23 min
